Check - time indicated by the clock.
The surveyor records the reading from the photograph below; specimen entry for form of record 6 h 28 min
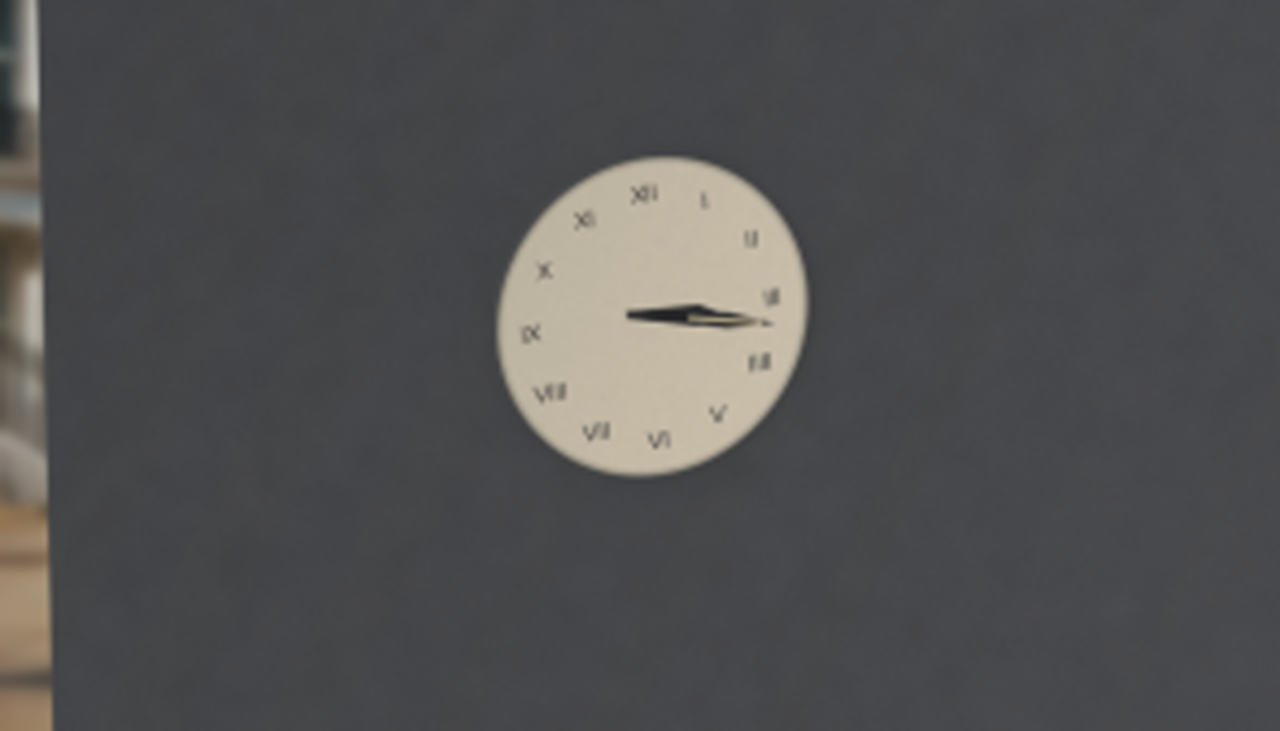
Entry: 3 h 17 min
